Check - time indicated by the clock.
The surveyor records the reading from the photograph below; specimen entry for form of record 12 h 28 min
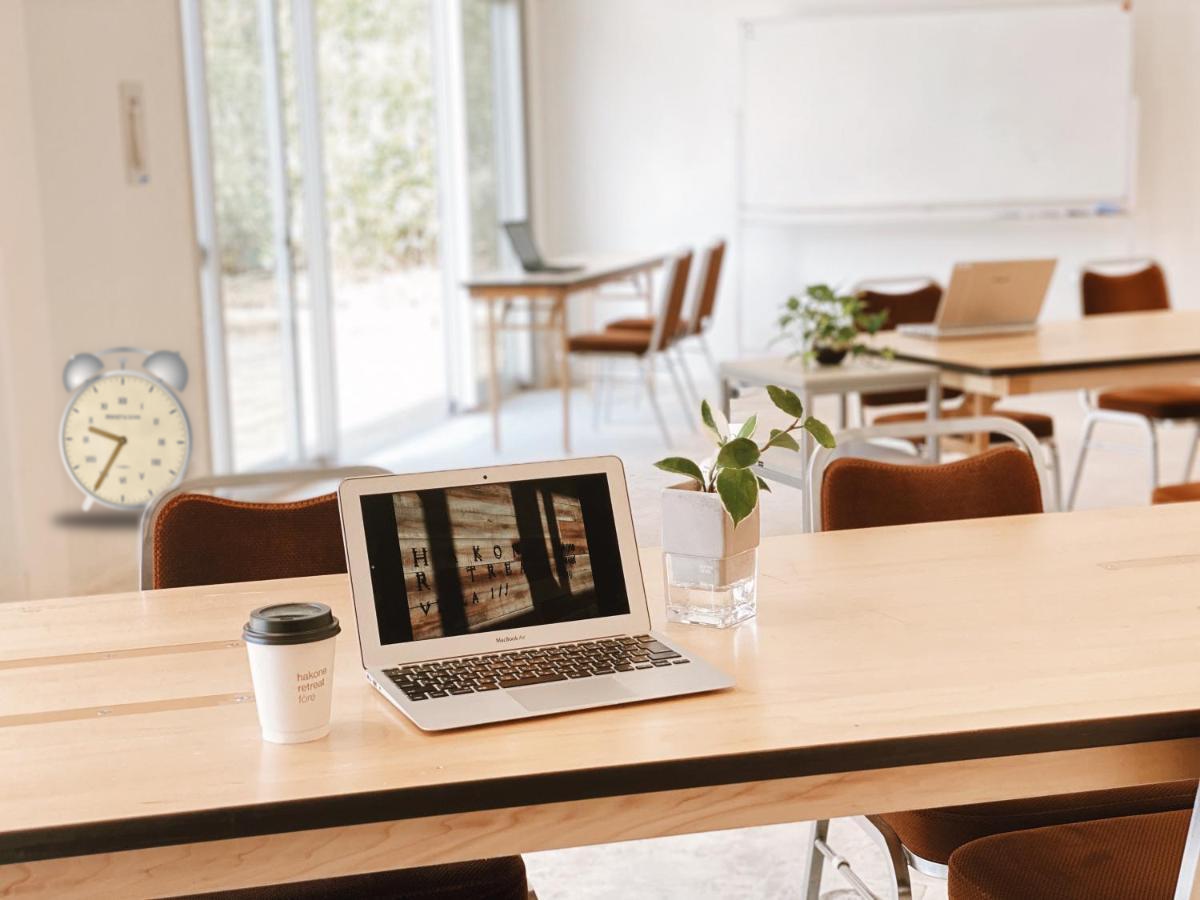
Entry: 9 h 35 min
